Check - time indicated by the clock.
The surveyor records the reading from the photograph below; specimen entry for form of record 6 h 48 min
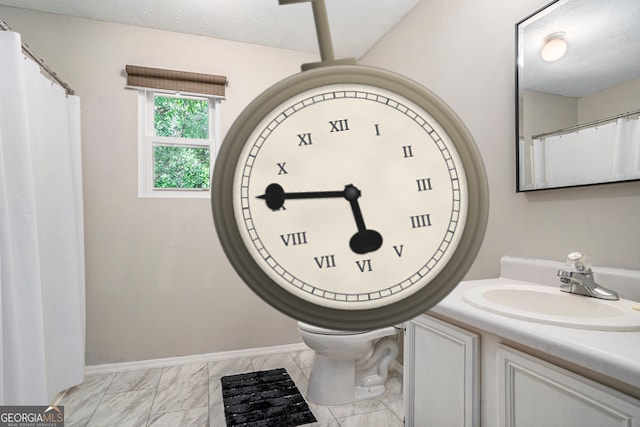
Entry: 5 h 46 min
